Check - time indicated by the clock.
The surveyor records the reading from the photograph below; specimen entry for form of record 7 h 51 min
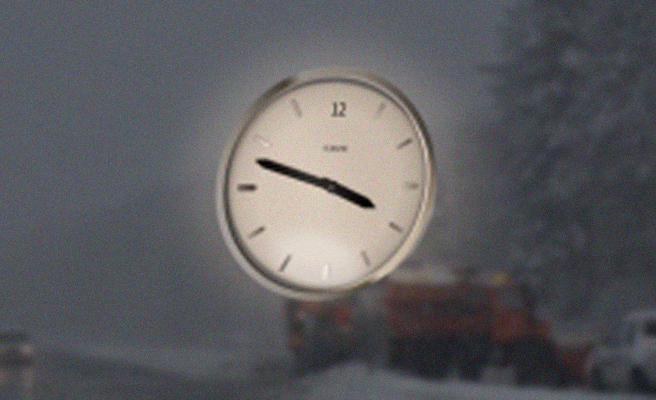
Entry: 3 h 48 min
